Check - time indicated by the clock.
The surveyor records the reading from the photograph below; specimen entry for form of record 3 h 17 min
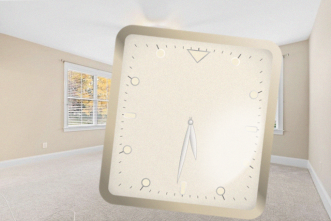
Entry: 5 h 31 min
